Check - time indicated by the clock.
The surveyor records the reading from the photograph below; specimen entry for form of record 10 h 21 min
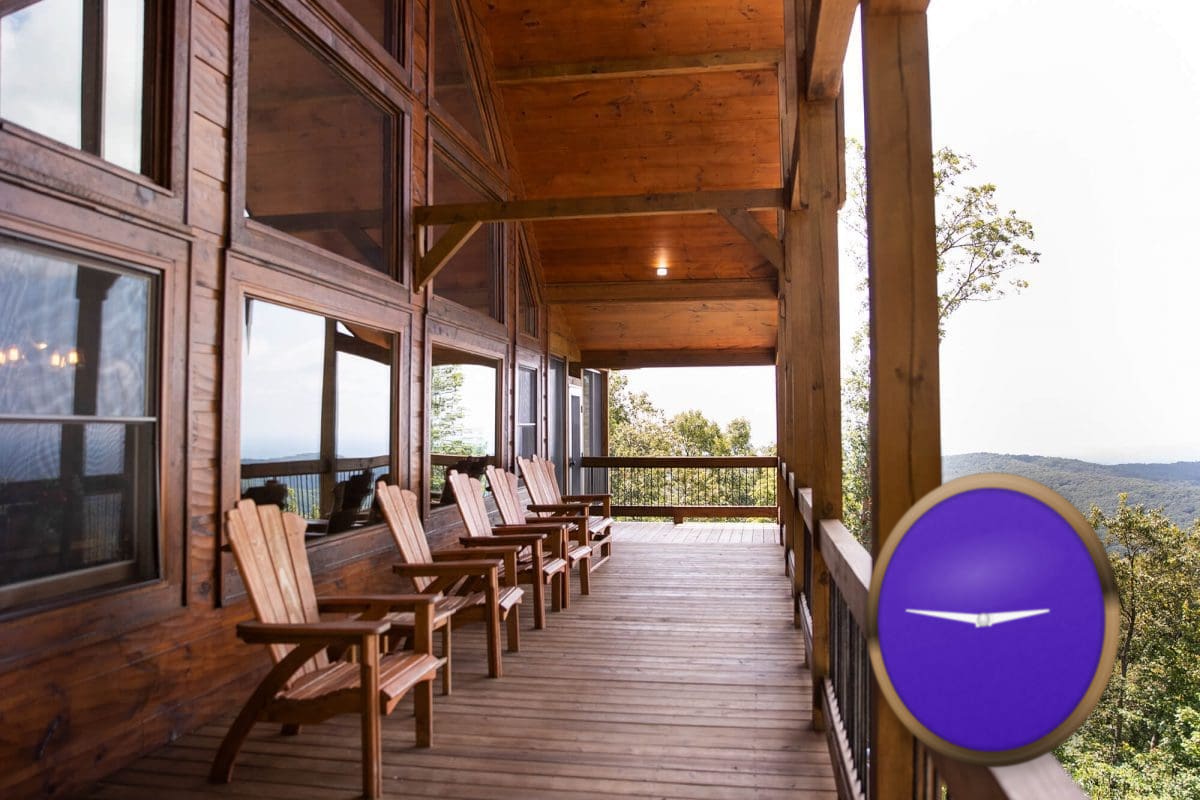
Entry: 2 h 46 min
